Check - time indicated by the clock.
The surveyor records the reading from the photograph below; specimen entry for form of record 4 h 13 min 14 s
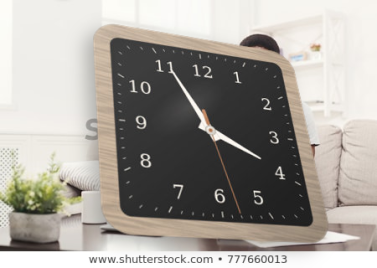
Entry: 3 h 55 min 28 s
